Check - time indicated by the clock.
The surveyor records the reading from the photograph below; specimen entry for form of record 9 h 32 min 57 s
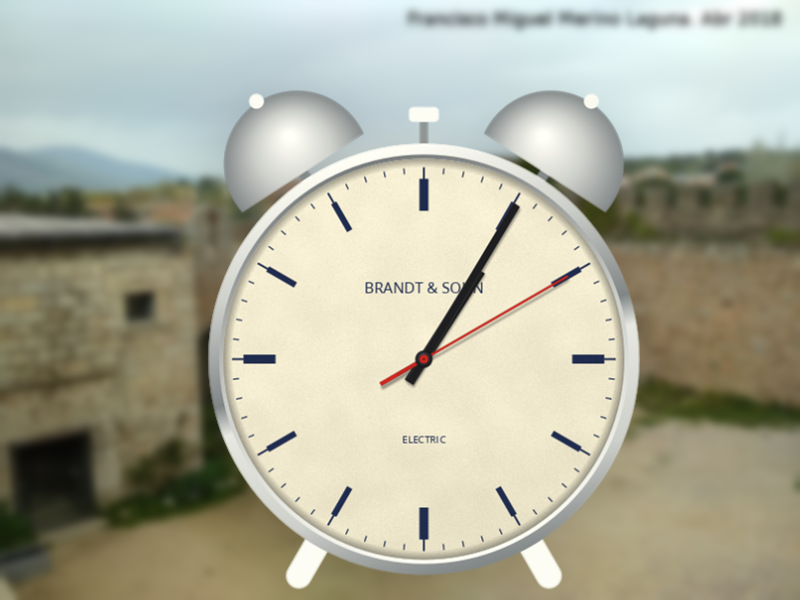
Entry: 1 h 05 min 10 s
